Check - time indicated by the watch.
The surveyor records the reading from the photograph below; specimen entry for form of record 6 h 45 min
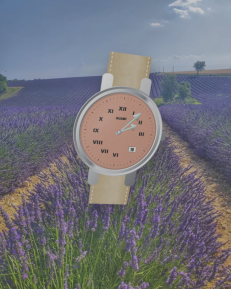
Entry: 2 h 07 min
